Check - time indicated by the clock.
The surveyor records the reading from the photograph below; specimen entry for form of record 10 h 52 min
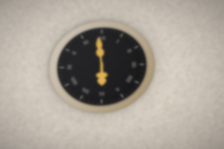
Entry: 5 h 59 min
